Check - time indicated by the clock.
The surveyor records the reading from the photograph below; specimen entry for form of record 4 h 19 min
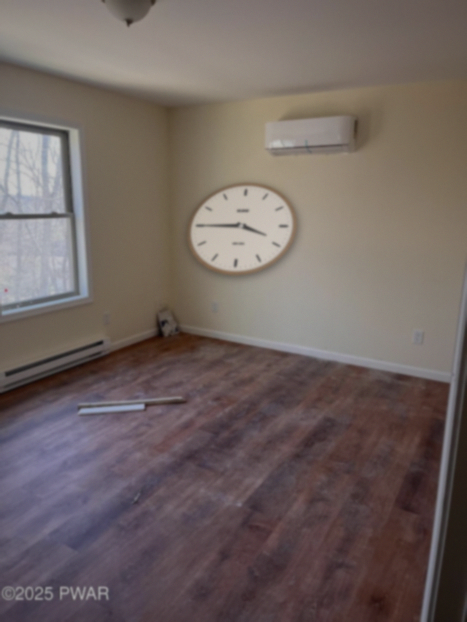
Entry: 3 h 45 min
